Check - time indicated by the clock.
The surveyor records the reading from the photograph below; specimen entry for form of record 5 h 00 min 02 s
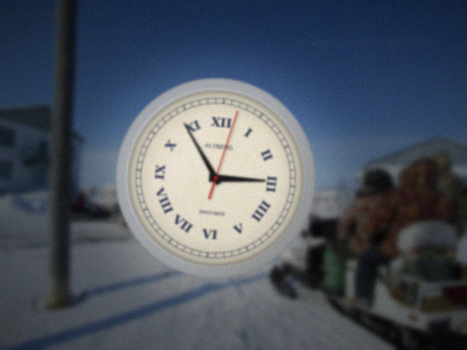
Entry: 2 h 54 min 02 s
